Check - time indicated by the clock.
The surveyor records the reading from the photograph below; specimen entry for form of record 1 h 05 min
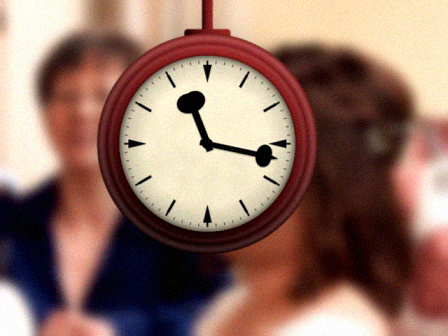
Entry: 11 h 17 min
